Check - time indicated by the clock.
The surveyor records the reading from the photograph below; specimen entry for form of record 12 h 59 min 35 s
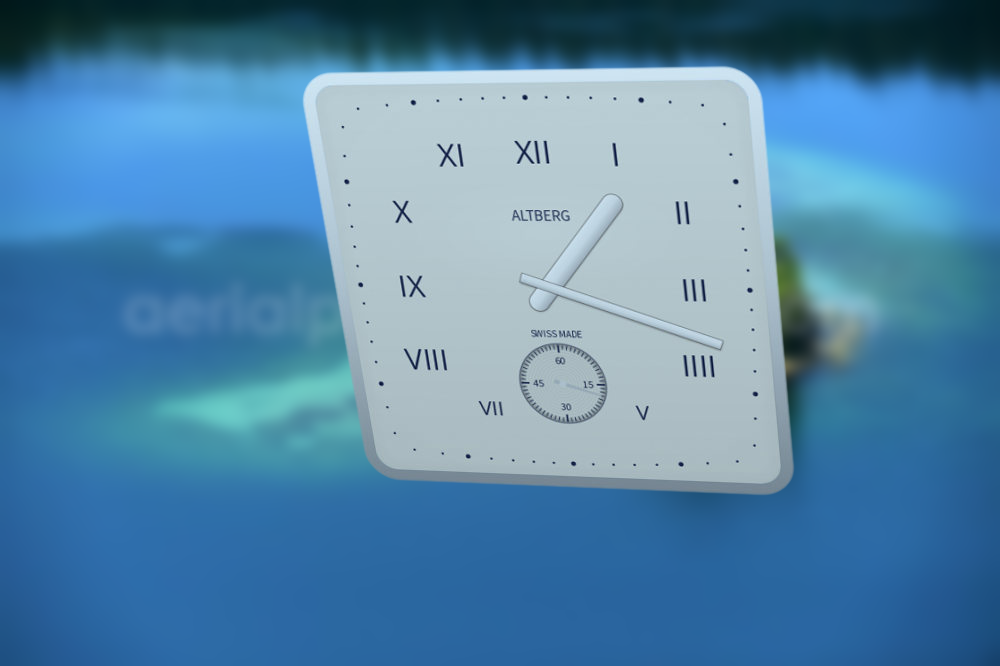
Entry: 1 h 18 min 18 s
